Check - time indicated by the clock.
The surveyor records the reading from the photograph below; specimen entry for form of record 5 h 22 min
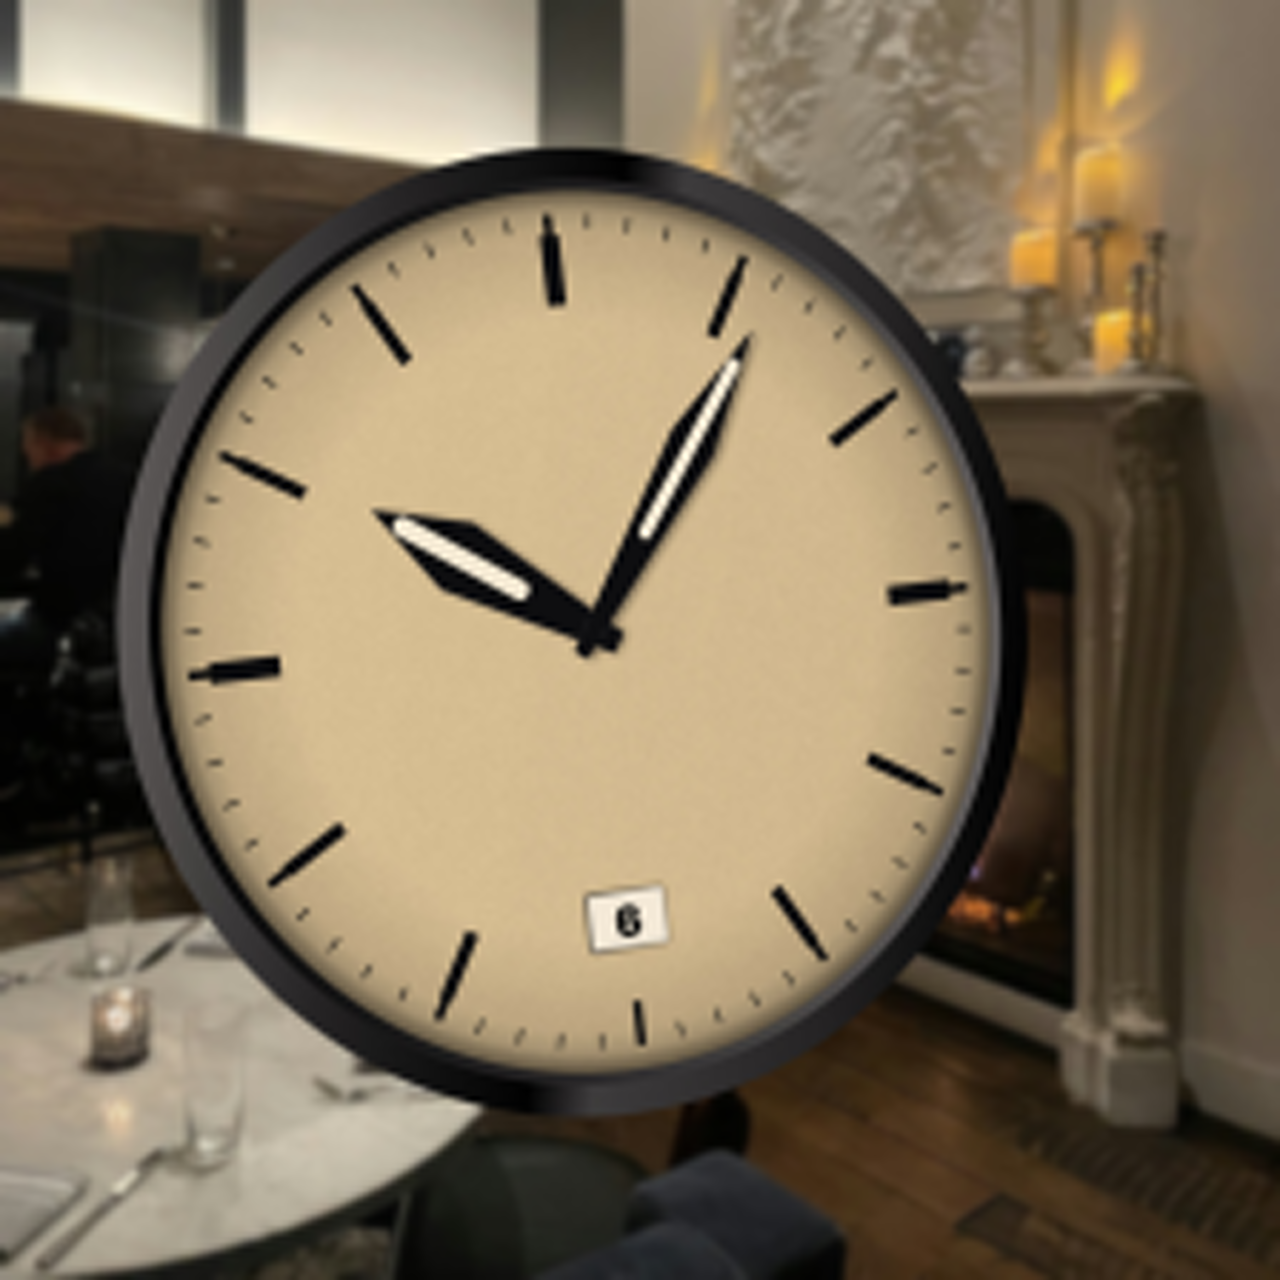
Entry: 10 h 06 min
